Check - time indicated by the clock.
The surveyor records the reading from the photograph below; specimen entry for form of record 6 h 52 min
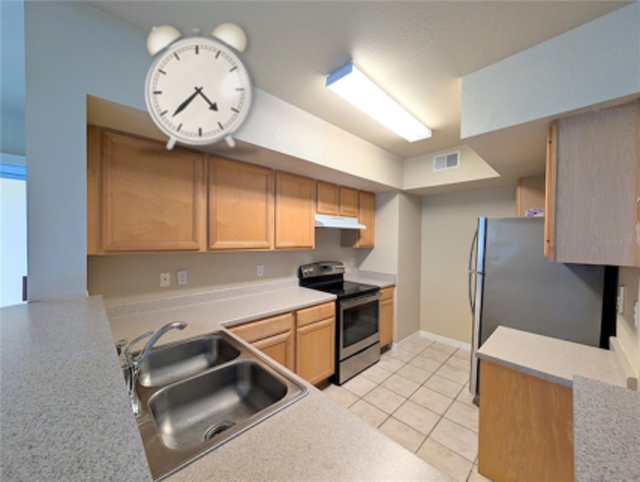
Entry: 4 h 38 min
